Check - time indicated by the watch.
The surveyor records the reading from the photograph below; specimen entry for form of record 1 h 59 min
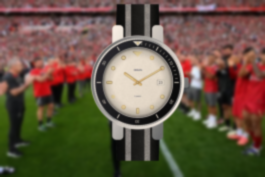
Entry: 10 h 10 min
